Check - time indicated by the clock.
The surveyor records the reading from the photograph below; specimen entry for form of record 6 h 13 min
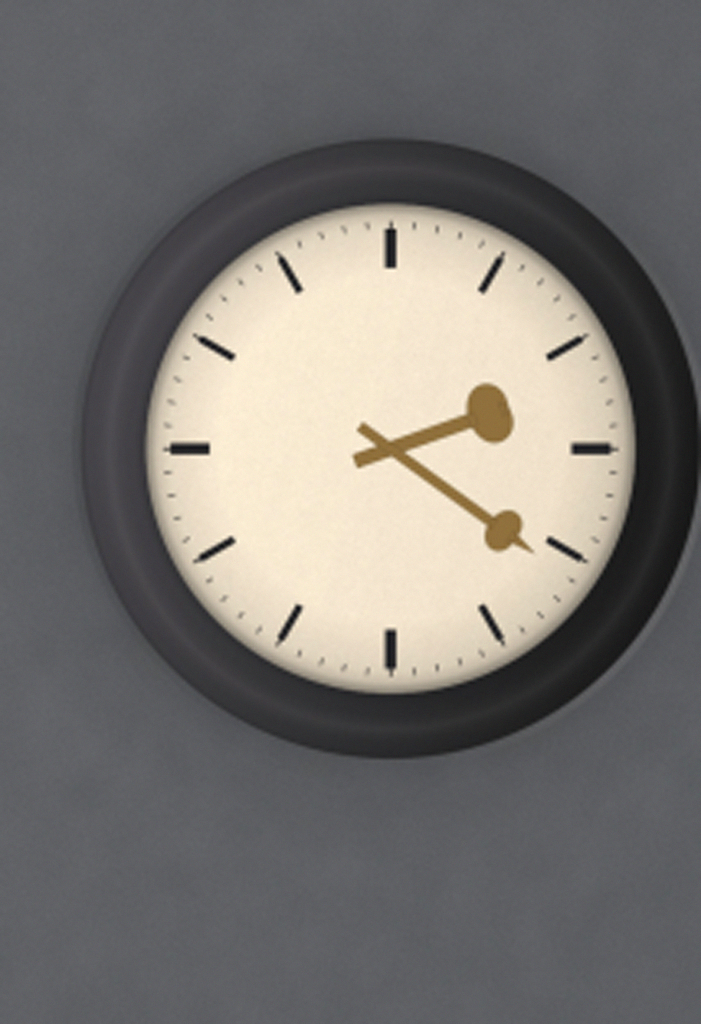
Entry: 2 h 21 min
